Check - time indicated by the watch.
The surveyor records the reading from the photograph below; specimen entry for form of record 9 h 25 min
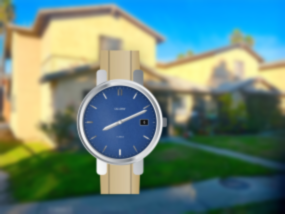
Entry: 8 h 11 min
